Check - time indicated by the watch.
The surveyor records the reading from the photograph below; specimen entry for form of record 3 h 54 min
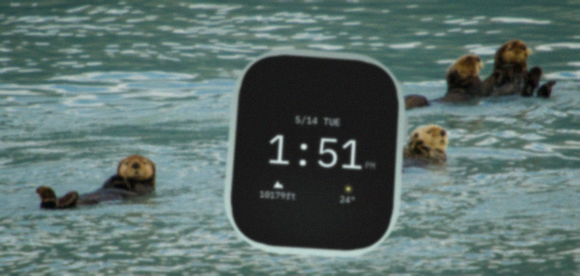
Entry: 1 h 51 min
